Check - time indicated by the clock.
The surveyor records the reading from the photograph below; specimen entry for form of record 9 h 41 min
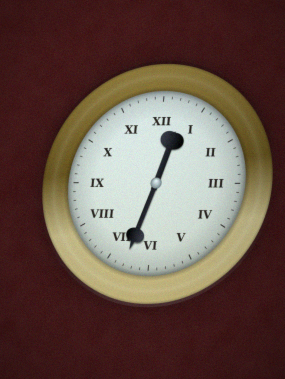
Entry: 12 h 33 min
